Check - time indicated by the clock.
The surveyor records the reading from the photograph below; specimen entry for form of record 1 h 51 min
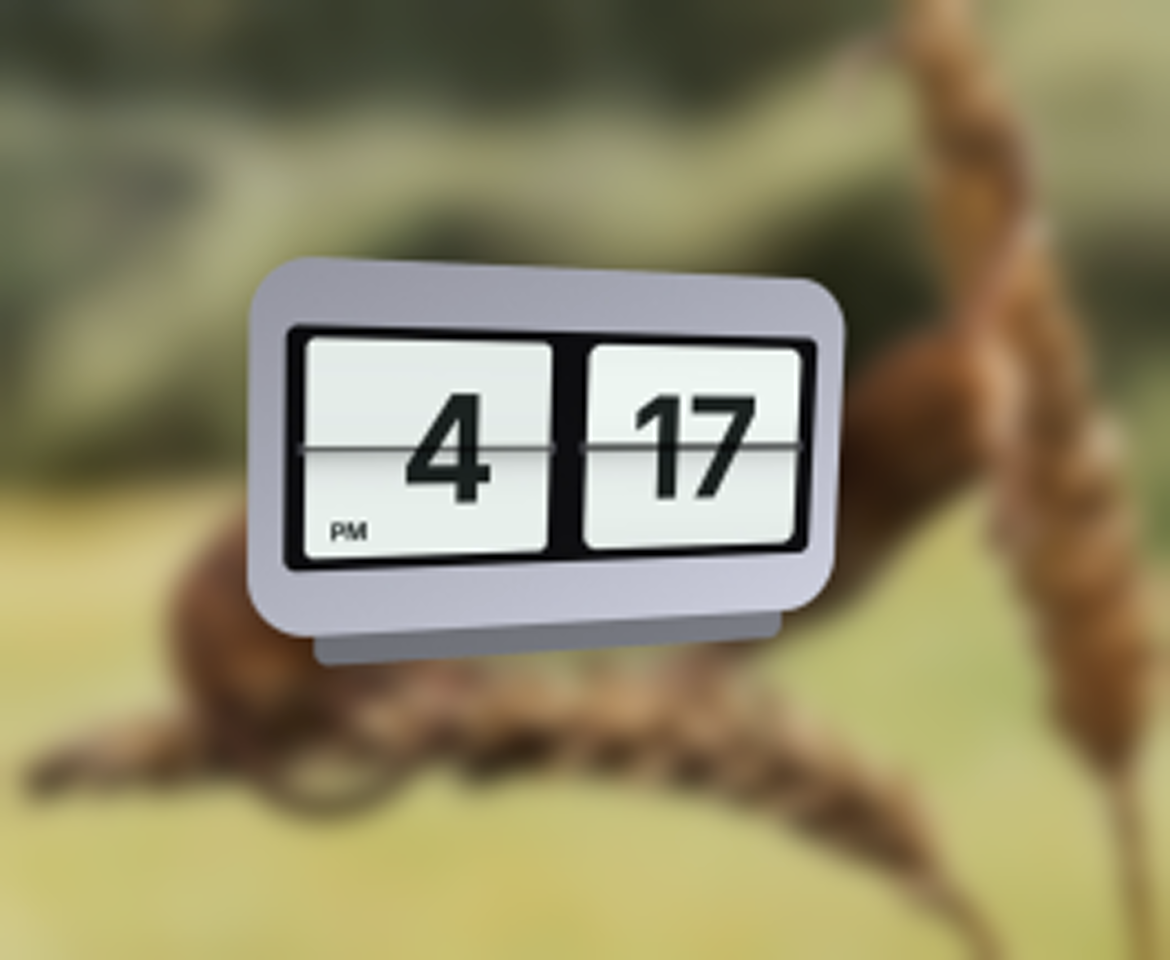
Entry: 4 h 17 min
